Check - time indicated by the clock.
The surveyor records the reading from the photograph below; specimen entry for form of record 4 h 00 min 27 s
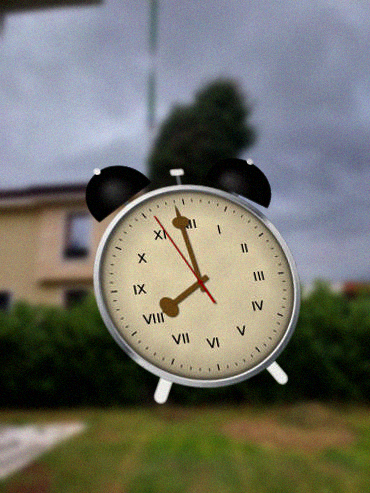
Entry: 7 h 58 min 56 s
